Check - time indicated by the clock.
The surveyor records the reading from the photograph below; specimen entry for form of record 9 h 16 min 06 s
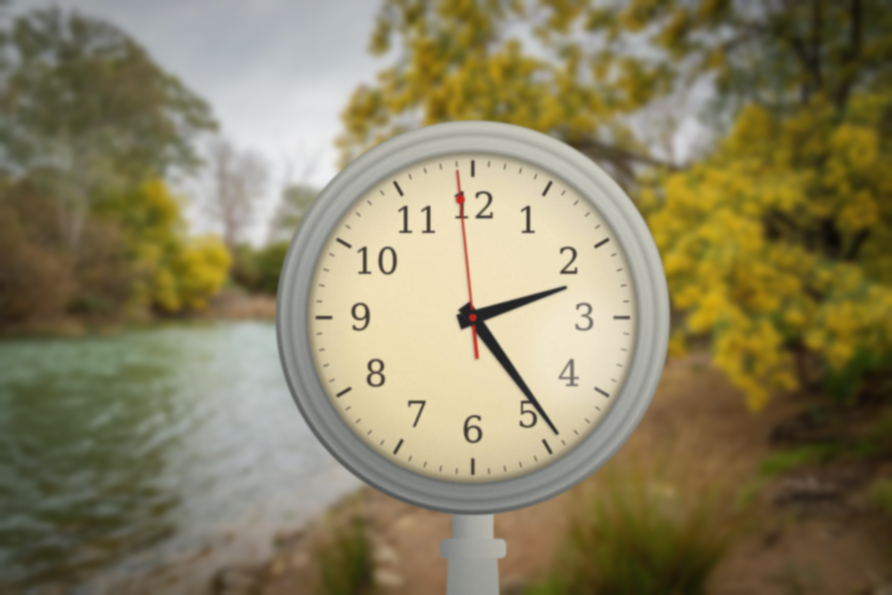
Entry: 2 h 23 min 59 s
